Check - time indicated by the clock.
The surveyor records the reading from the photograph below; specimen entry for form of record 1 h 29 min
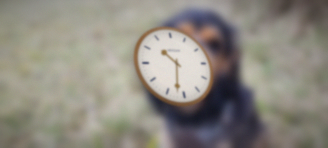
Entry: 10 h 32 min
